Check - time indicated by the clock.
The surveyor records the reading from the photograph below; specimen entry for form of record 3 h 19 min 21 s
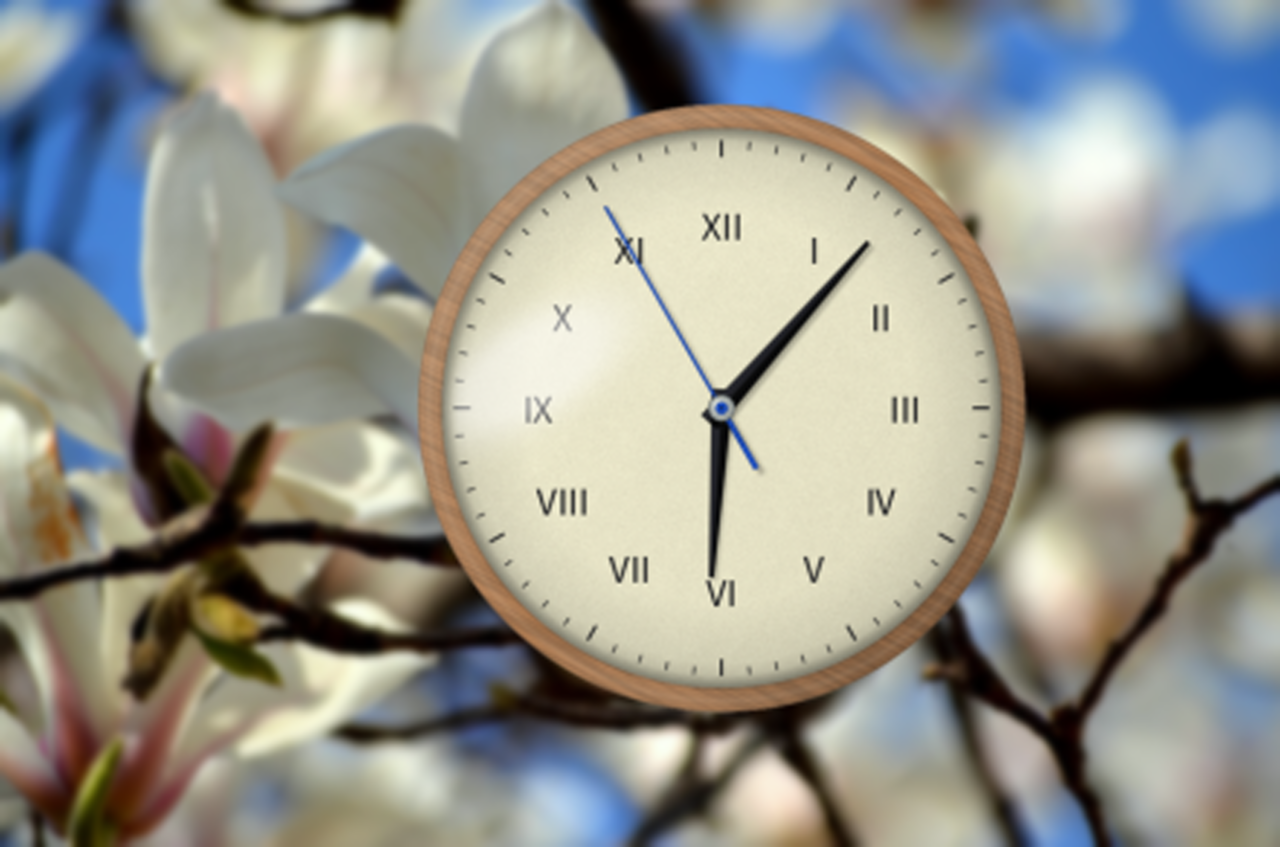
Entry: 6 h 06 min 55 s
